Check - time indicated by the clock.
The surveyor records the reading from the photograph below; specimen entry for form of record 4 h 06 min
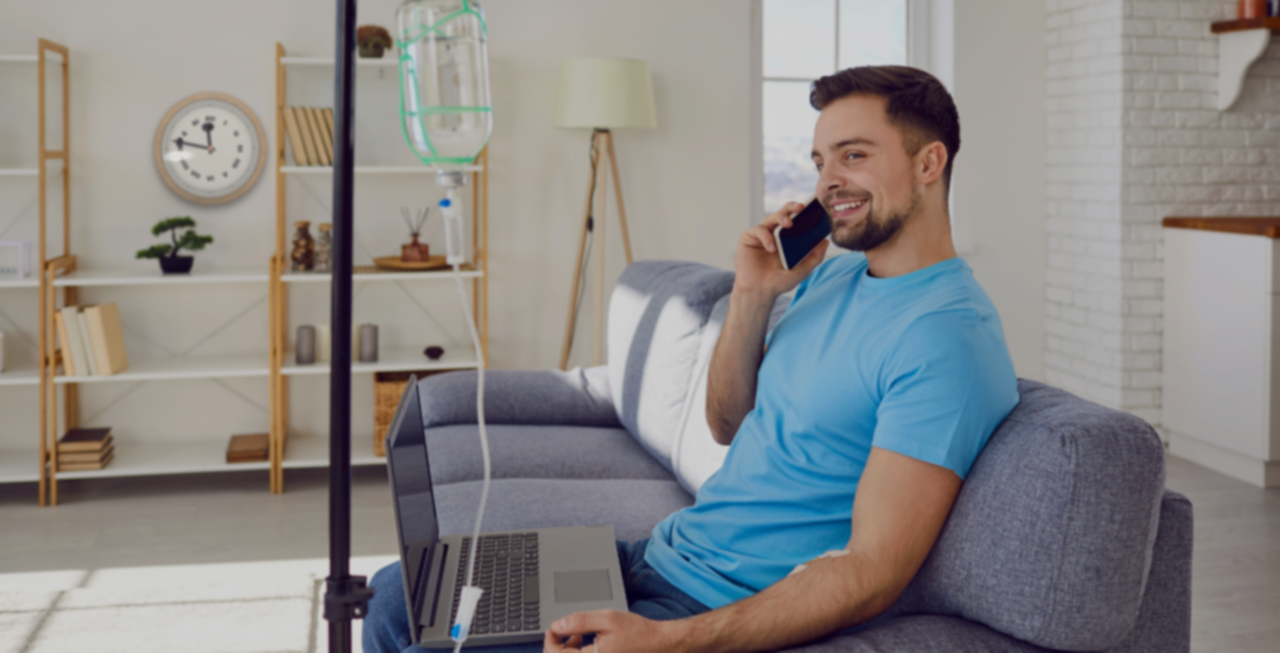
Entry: 11 h 47 min
